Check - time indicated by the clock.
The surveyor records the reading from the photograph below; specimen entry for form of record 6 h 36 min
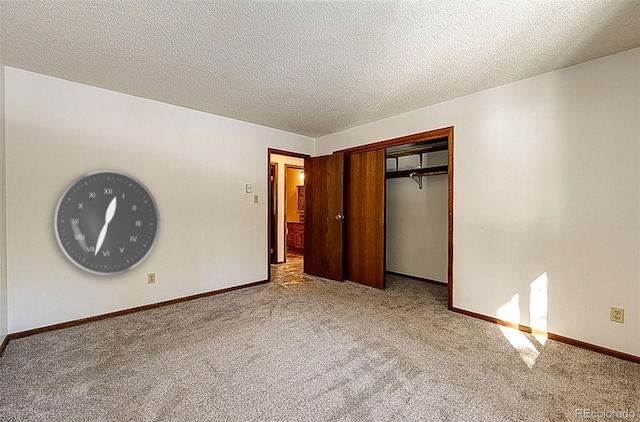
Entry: 12 h 33 min
